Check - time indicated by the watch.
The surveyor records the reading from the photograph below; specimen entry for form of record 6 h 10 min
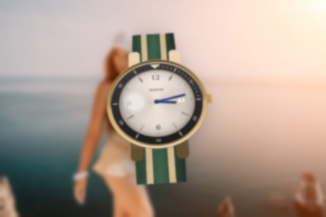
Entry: 3 h 13 min
